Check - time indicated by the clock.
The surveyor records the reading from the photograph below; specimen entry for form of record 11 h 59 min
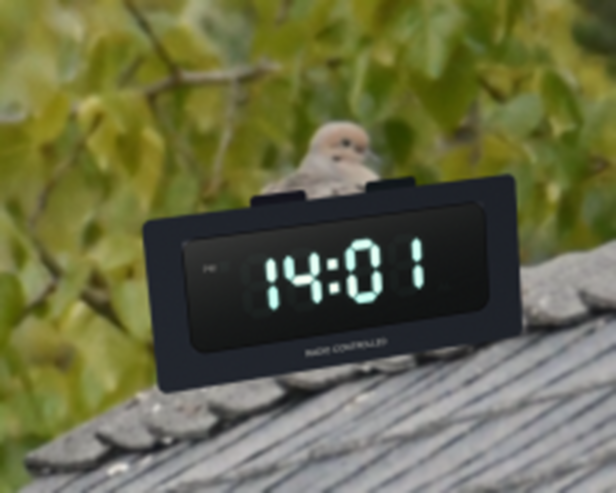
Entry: 14 h 01 min
